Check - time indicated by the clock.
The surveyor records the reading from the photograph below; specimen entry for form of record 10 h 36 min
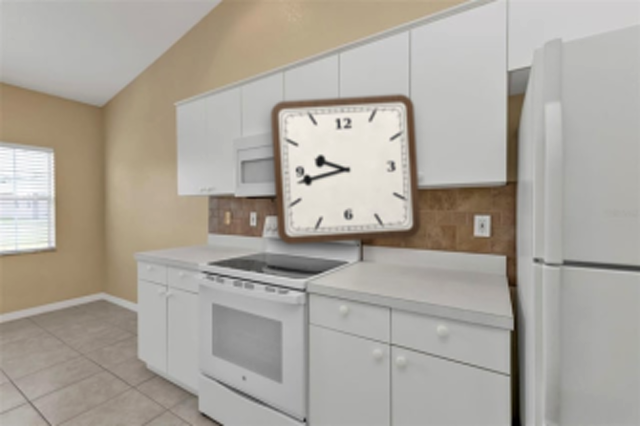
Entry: 9 h 43 min
